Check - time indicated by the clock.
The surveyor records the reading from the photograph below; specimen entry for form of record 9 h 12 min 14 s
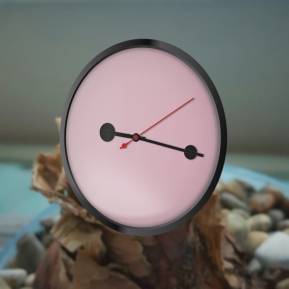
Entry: 9 h 17 min 10 s
